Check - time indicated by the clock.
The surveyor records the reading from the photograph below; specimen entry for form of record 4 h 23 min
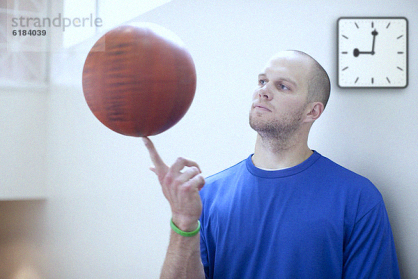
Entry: 9 h 01 min
